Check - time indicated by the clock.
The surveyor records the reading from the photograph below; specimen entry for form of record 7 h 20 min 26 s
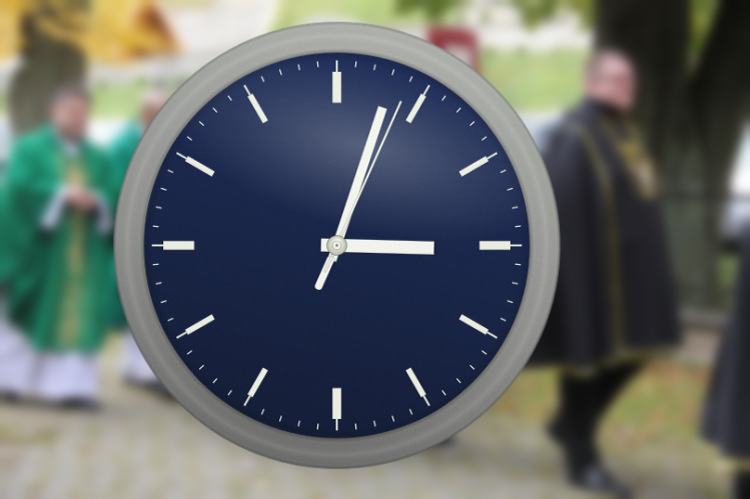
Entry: 3 h 03 min 04 s
